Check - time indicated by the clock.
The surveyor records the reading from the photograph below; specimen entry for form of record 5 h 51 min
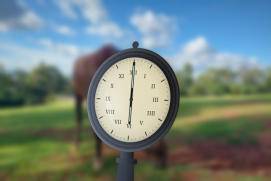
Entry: 6 h 00 min
